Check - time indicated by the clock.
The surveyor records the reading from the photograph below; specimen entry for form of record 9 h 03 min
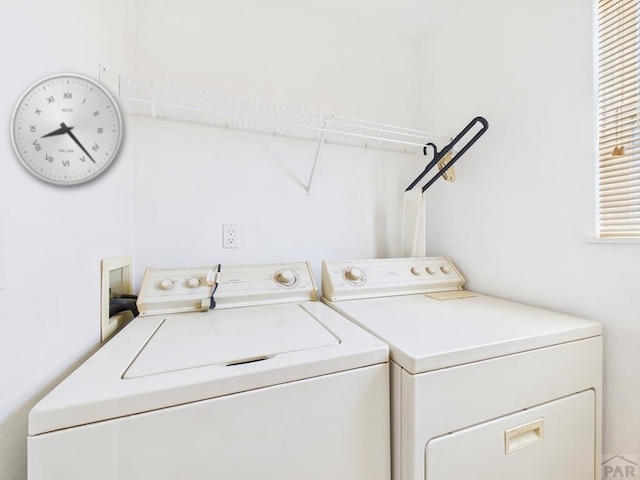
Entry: 8 h 23 min
